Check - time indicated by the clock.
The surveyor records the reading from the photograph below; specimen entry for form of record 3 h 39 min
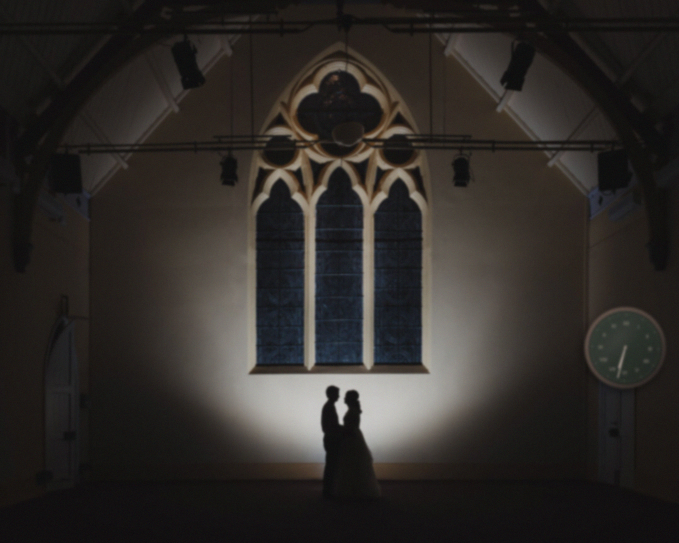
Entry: 6 h 32 min
